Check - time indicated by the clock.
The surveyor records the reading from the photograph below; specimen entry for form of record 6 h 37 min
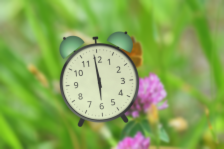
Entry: 5 h 59 min
